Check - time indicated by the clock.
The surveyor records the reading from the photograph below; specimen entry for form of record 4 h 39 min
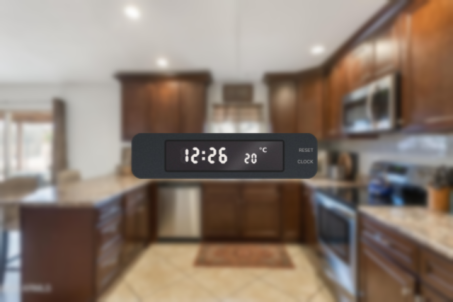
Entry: 12 h 26 min
